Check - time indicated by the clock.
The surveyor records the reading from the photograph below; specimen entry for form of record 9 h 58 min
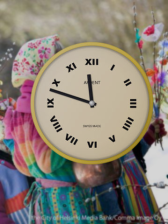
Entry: 11 h 48 min
